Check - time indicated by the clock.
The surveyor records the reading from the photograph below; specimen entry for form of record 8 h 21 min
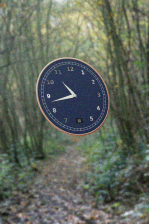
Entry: 10 h 43 min
